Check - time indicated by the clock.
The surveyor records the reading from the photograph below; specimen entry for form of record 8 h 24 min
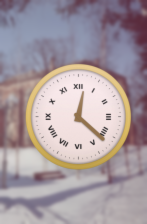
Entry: 12 h 22 min
